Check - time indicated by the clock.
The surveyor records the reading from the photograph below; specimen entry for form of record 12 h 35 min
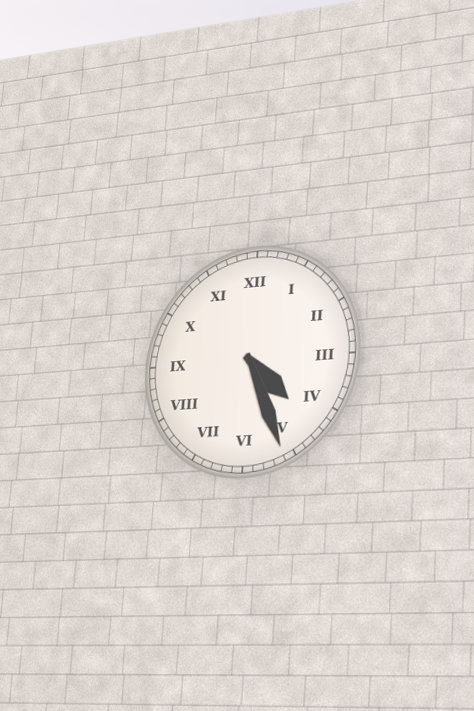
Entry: 4 h 26 min
